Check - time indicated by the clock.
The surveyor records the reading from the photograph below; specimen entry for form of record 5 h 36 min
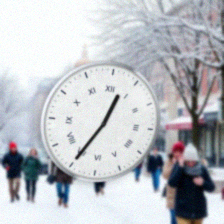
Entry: 12 h 35 min
